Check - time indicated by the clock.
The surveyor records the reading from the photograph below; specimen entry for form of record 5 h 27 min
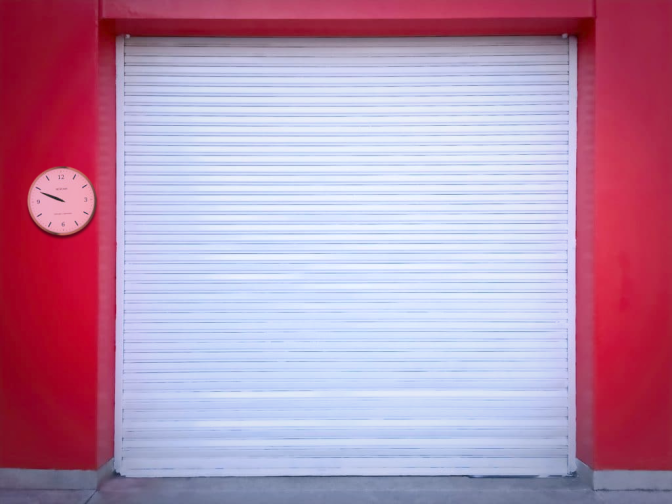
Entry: 9 h 49 min
